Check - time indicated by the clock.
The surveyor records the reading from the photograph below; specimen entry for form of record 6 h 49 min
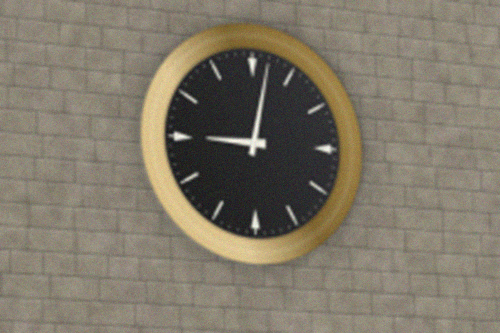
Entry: 9 h 02 min
